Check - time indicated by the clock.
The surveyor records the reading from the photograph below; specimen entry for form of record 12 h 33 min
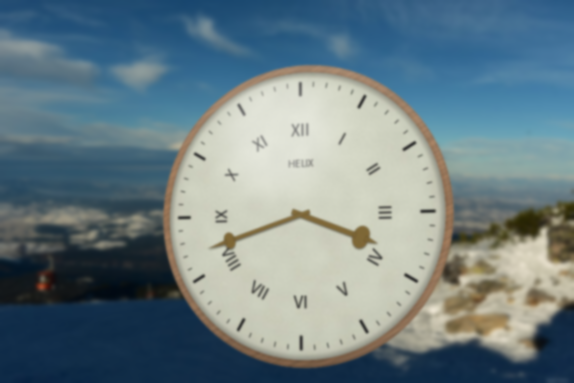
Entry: 3 h 42 min
